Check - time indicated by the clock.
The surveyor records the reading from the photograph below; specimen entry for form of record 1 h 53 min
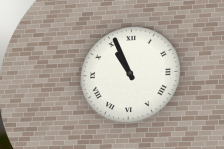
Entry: 10 h 56 min
